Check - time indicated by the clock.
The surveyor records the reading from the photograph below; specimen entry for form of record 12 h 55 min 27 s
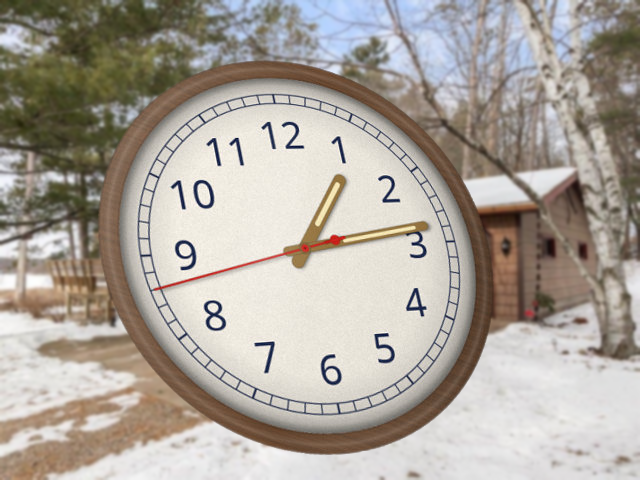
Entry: 1 h 13 min 43 s
